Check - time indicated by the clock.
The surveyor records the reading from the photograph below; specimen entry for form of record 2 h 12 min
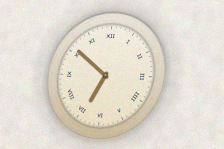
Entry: 6 h 51 min
